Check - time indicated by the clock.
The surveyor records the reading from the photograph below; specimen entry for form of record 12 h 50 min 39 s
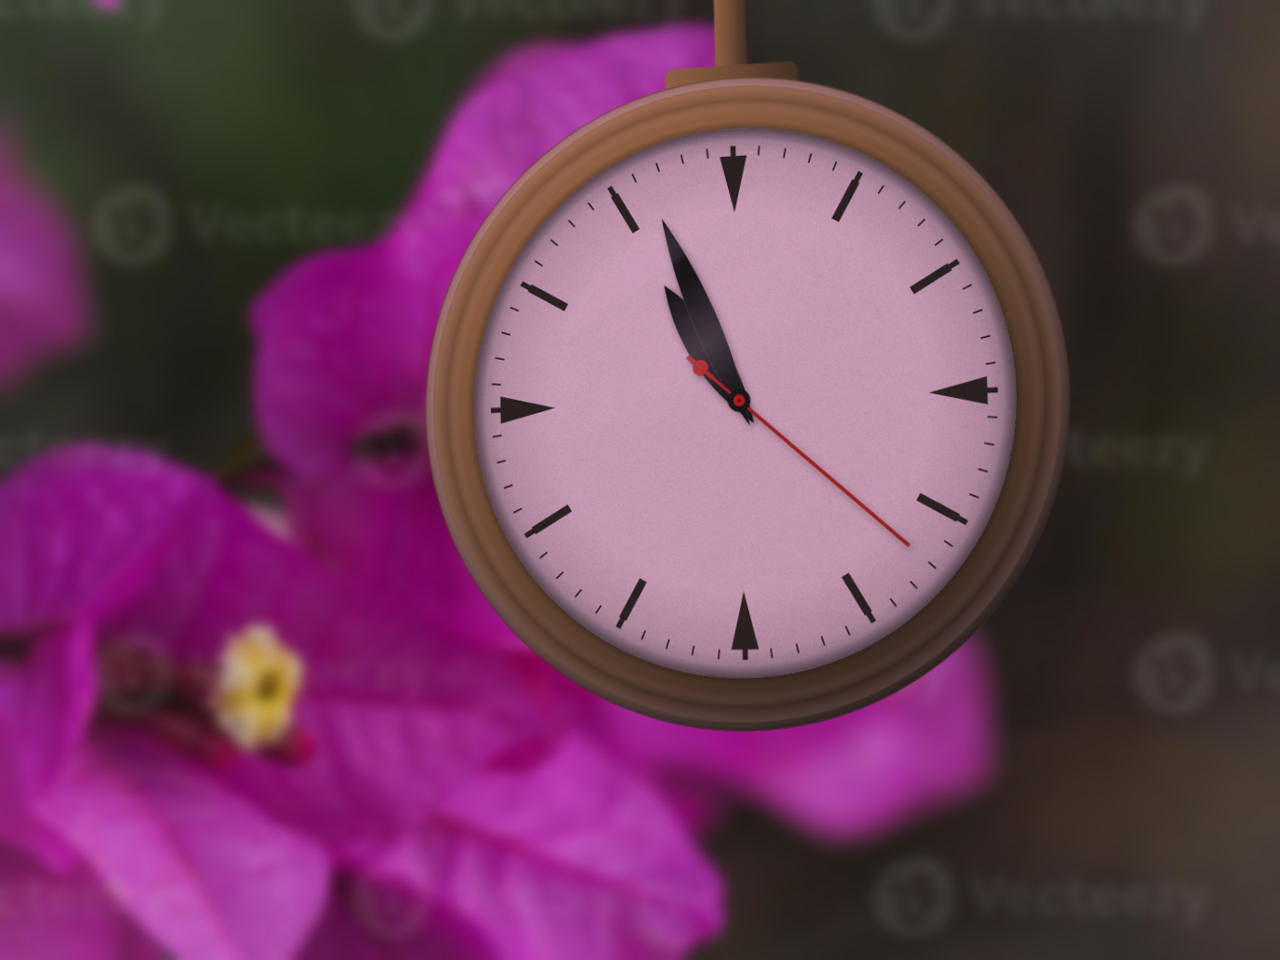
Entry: 10 h 56 min 22 s
